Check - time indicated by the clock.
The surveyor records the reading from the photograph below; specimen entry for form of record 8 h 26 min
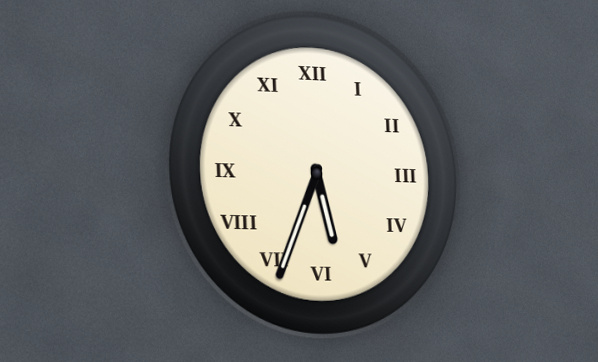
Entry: 5 h 34 min
